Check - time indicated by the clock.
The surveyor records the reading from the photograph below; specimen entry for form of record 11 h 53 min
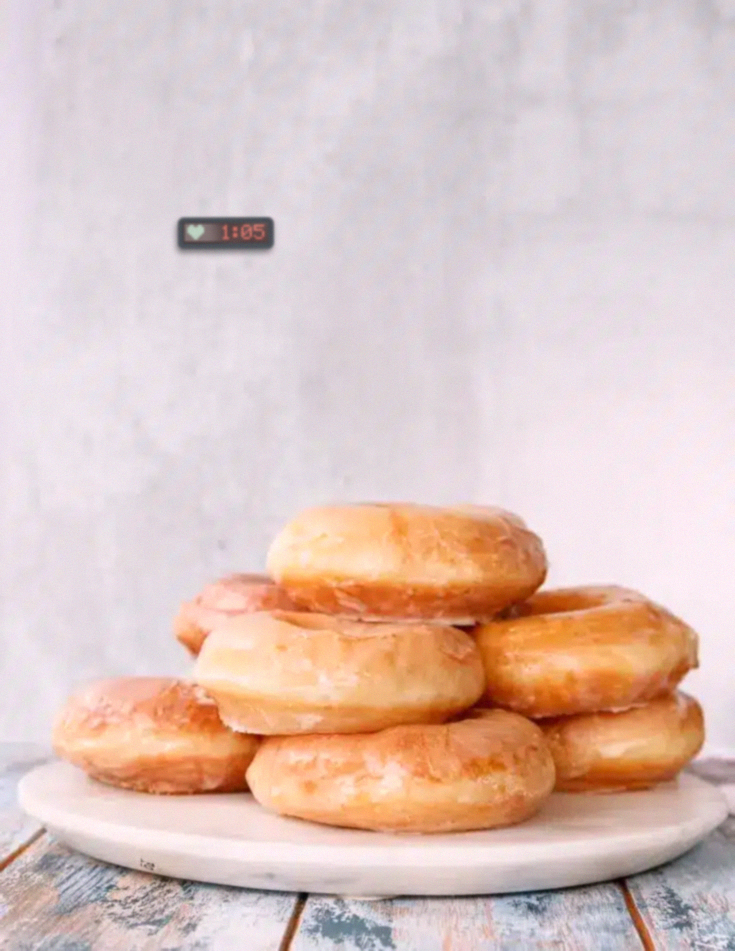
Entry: 1 h 05 min
